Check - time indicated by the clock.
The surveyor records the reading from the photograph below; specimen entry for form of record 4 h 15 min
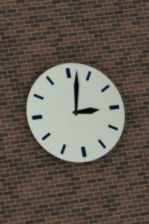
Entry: 3 h 02 min
